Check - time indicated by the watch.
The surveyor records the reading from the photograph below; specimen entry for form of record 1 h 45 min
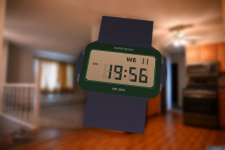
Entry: 19 h 56 min
